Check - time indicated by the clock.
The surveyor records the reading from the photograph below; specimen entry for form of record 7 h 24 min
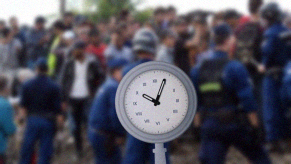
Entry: 10 h 04 min
